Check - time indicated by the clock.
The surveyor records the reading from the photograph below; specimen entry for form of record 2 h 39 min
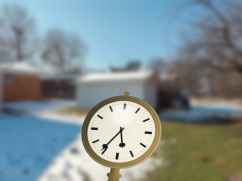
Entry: 5 h 36 min
